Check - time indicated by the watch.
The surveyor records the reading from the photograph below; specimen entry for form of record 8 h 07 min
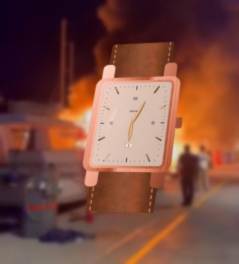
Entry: 6 h 04 min
